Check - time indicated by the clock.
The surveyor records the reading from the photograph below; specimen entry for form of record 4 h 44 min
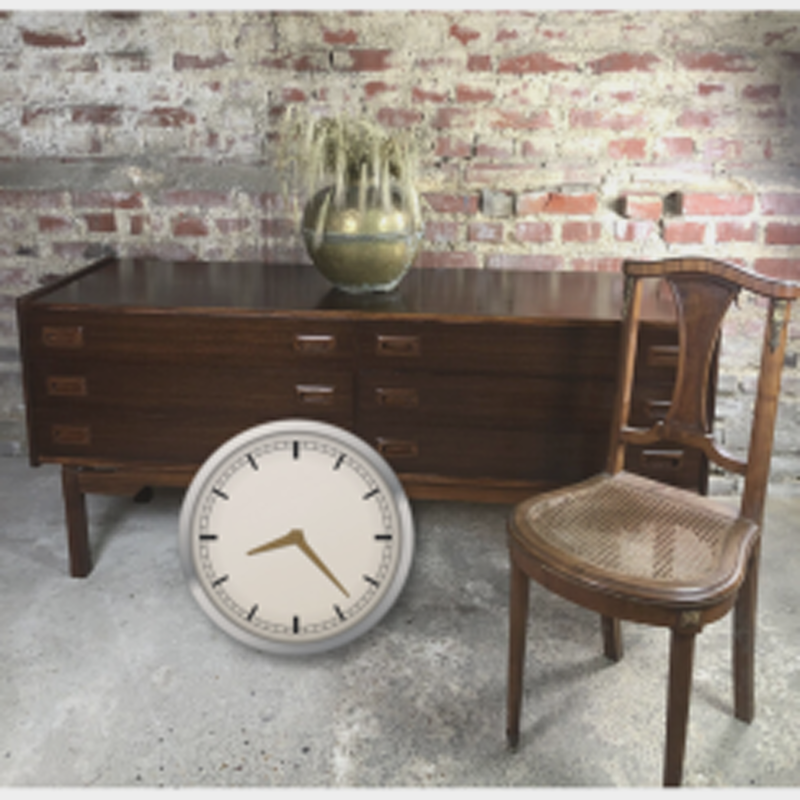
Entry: 8 h 23 min
